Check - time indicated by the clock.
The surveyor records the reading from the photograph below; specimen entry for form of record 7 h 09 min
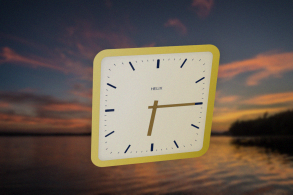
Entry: 6 h 15 min
